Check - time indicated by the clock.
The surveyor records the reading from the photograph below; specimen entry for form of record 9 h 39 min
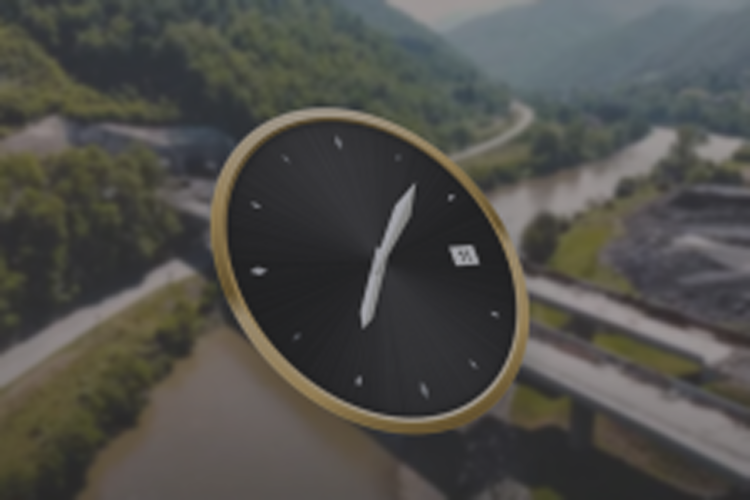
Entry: 7 h 07 min
